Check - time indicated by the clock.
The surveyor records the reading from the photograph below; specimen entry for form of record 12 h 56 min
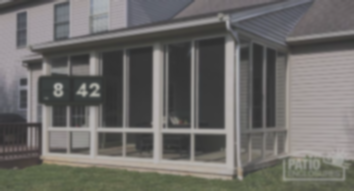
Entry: 8 h 42 min
